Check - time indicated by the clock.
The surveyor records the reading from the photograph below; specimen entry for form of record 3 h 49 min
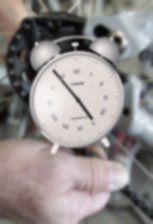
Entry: 4 h 54 min
